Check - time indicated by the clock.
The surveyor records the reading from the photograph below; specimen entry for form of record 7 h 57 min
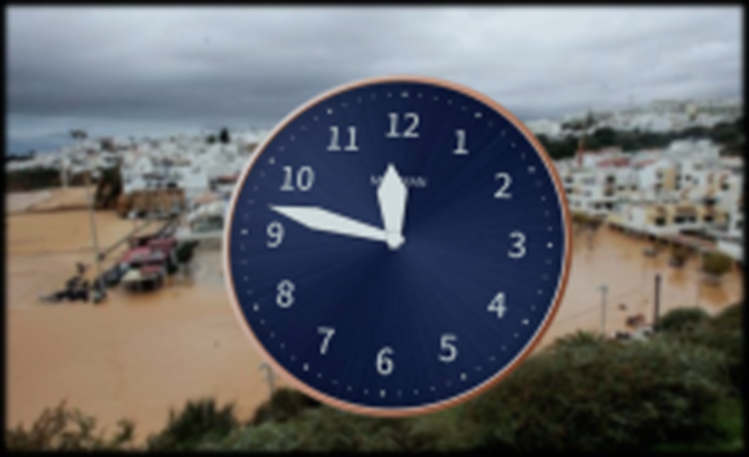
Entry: 11 h 47 min
